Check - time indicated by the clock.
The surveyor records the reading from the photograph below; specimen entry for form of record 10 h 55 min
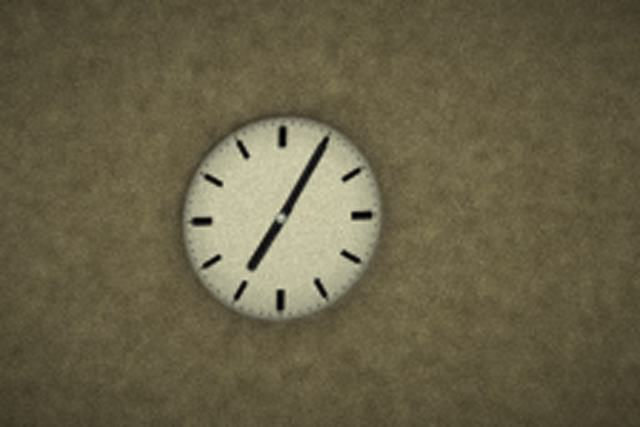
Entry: 7 h 05 min
